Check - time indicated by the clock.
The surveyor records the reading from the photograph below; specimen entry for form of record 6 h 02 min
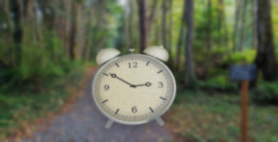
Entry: 2 h 51 min
